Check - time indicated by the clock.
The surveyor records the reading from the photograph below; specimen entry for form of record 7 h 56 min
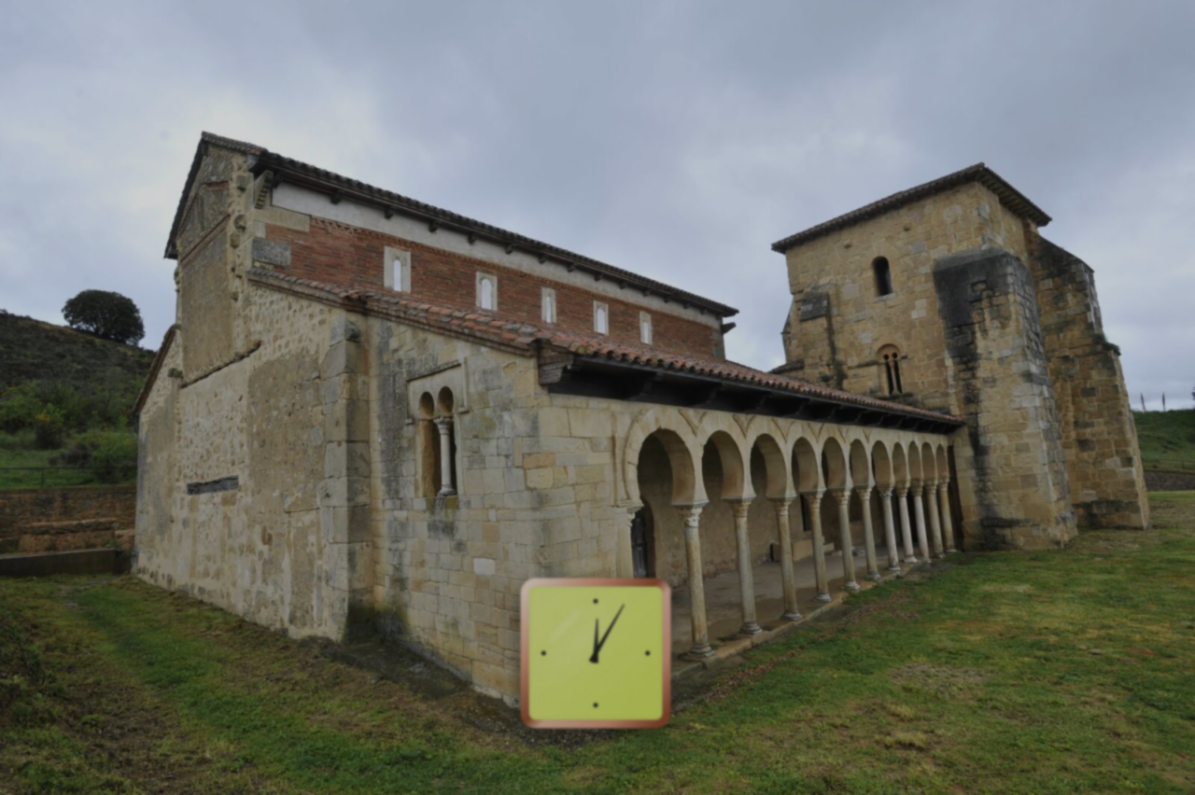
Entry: 12 h 05 min
